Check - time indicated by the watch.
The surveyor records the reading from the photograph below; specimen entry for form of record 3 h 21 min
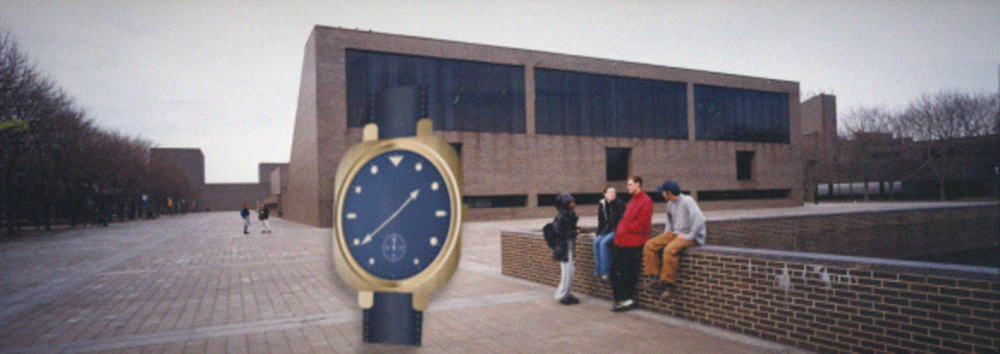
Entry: 1 h 39 min
